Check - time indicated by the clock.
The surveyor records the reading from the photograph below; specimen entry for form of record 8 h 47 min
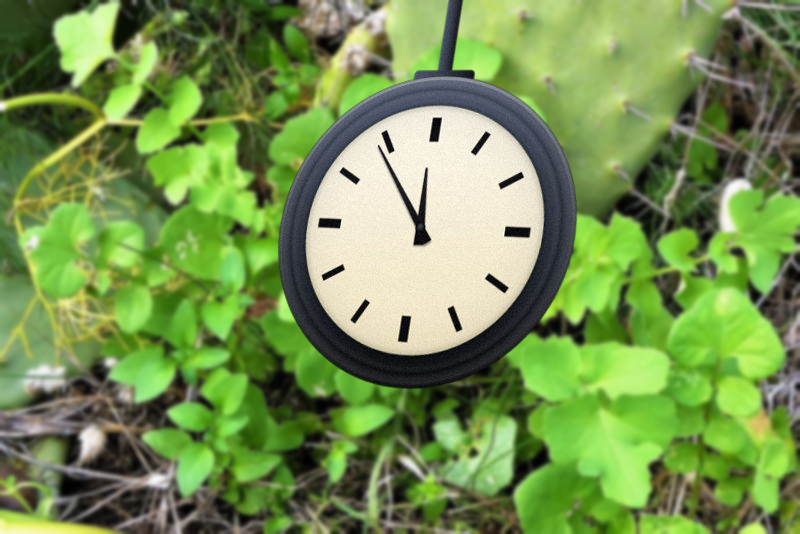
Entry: 11 h 54 min
